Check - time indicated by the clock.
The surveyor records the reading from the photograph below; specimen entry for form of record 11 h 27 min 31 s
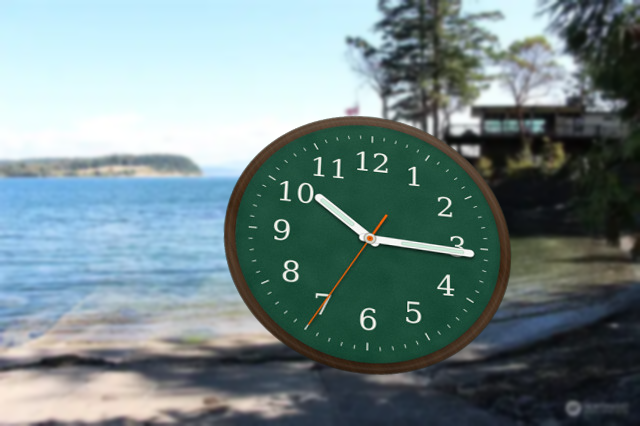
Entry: 10 h 15 min 35 s
